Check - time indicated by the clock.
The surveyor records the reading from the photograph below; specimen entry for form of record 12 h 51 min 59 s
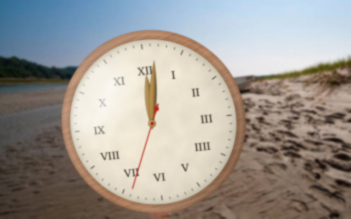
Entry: 12 h 01 min 34 s
